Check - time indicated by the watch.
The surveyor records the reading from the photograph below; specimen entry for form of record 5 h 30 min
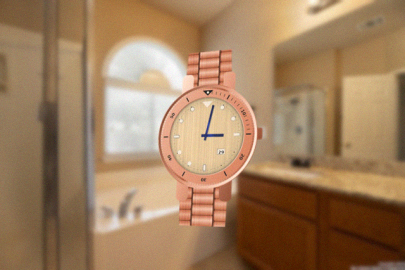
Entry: 3 h 02 min
